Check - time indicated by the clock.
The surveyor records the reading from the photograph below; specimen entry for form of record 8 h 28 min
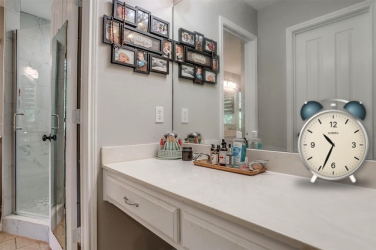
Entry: 10 h 34 min
